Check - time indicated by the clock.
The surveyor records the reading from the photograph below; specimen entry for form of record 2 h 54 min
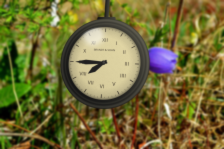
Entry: 7 h 45 min
